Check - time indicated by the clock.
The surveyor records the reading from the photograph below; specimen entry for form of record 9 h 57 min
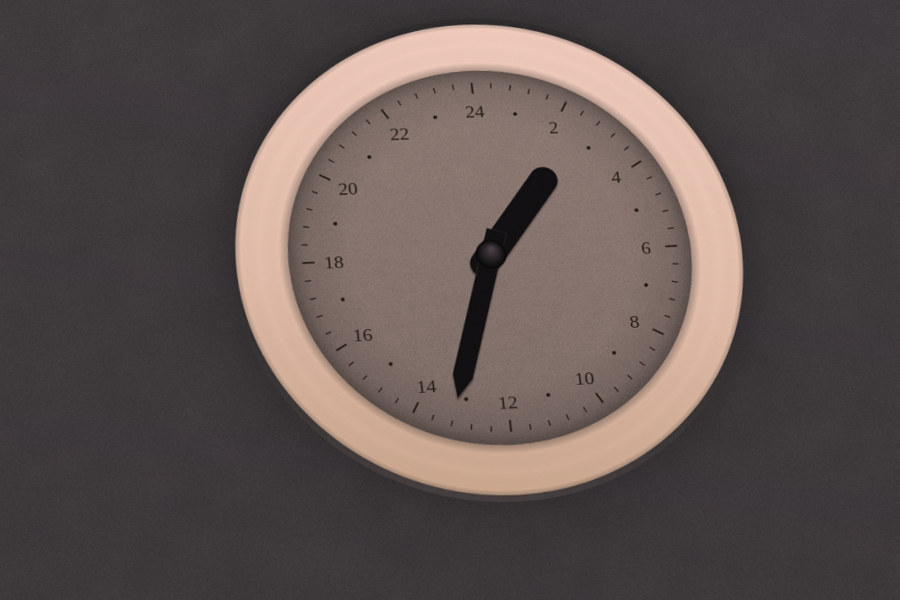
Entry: 2 h 33 min
